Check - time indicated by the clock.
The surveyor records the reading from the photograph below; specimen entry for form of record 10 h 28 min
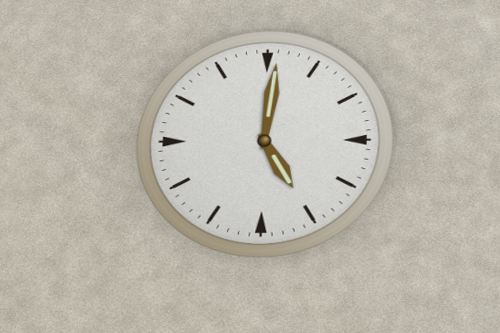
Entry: 5 h 01 min
